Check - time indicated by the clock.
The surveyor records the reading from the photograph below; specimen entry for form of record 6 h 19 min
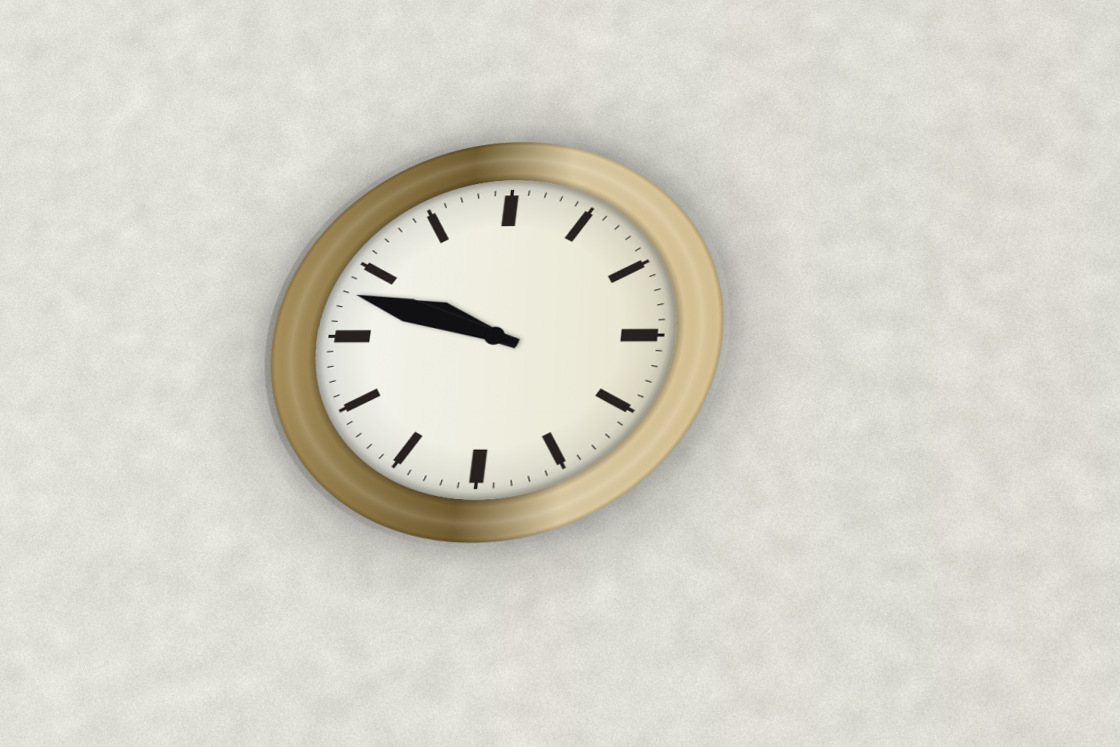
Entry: 9 h 48 min
